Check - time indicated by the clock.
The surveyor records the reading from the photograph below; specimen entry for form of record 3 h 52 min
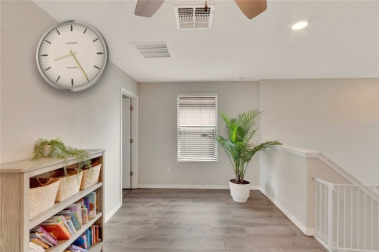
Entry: 8 h 25 min
